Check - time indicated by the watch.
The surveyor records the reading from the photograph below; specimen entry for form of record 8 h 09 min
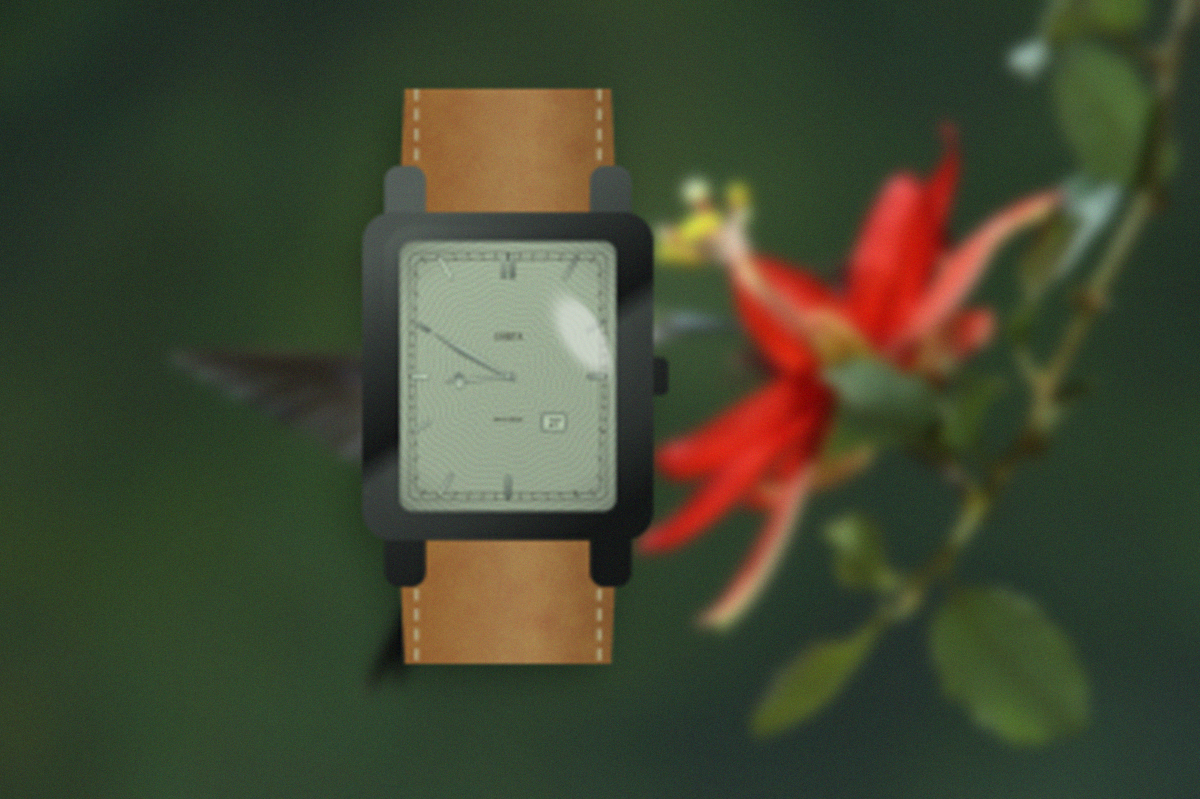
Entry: 8 h 50 min
